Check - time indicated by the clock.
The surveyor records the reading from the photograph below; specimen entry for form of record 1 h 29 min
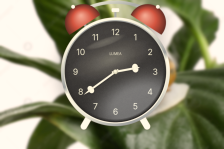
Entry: 2 h 39 min
